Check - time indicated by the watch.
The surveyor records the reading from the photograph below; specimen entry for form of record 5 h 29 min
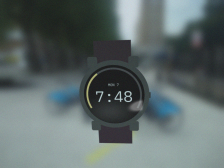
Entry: 7 h 48 min
